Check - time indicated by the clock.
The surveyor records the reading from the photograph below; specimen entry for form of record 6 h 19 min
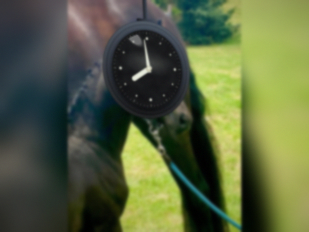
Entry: 7 h 59 min
